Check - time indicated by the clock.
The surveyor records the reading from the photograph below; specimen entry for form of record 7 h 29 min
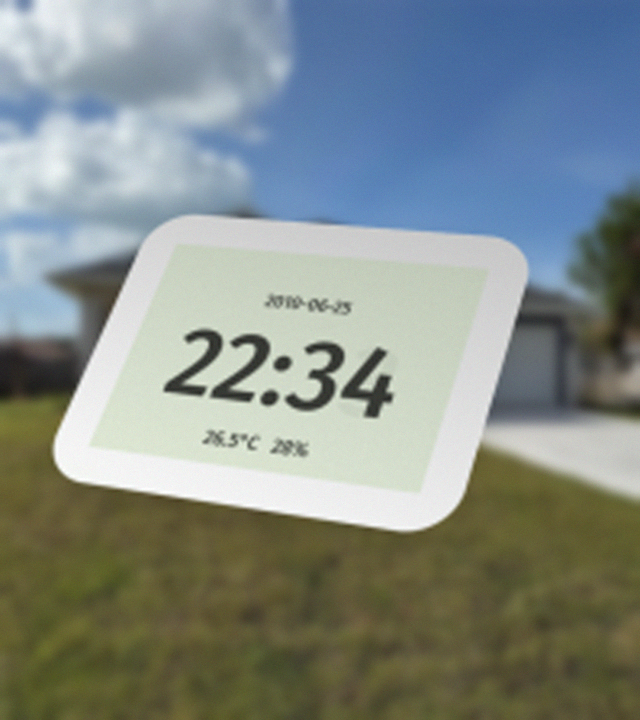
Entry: 22 h 34 min
